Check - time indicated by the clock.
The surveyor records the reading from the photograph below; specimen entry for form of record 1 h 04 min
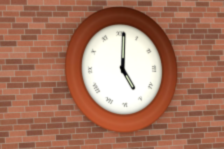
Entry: 5 h 01 min
